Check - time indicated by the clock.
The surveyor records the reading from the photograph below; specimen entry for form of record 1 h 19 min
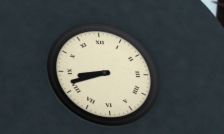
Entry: 8 h 42 min
